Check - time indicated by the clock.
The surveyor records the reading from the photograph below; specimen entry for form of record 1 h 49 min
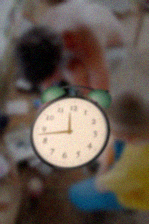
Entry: 11 h 43 min
